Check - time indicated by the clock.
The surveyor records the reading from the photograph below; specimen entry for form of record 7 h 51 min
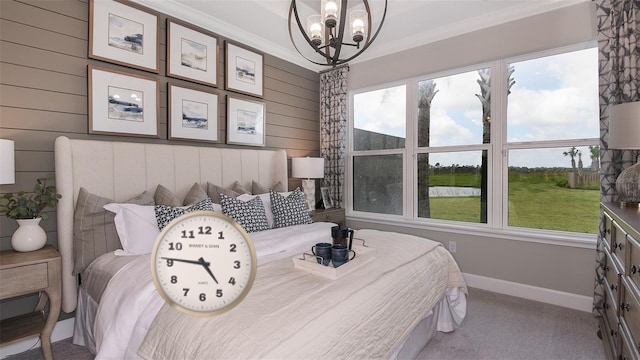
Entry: 4 h 46 min
